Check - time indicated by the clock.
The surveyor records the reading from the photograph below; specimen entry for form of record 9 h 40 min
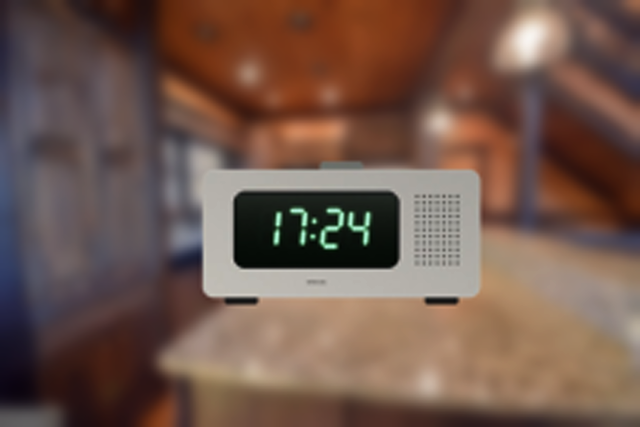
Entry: 17 h 24 min
